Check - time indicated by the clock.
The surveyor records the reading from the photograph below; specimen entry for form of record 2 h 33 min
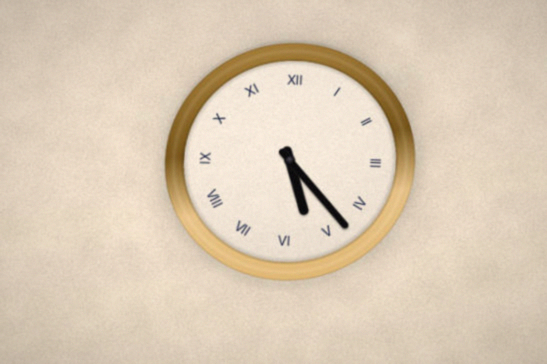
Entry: 5 h 23 min
